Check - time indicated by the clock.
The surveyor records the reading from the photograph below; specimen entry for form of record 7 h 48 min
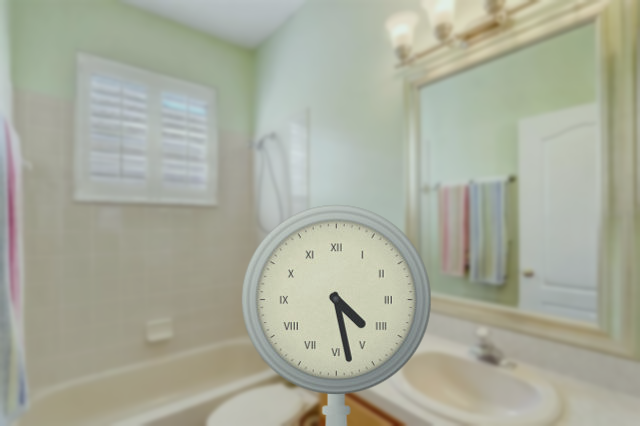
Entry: 4 h 28 min
